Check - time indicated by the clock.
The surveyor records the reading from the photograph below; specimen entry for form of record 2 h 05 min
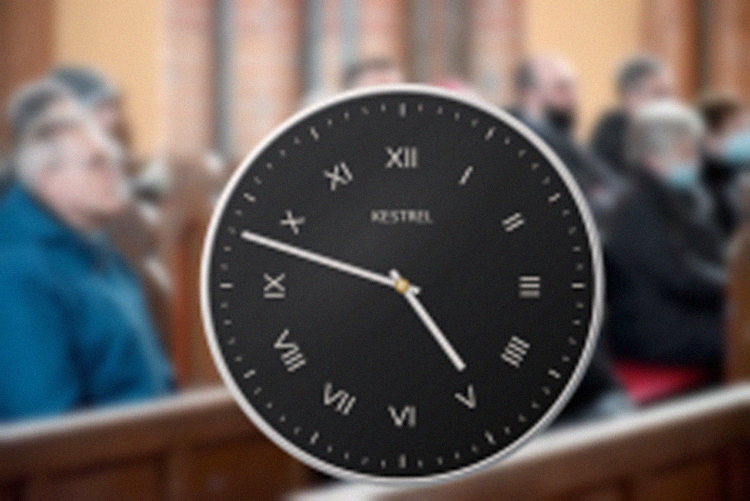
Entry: 4 h 48 min
